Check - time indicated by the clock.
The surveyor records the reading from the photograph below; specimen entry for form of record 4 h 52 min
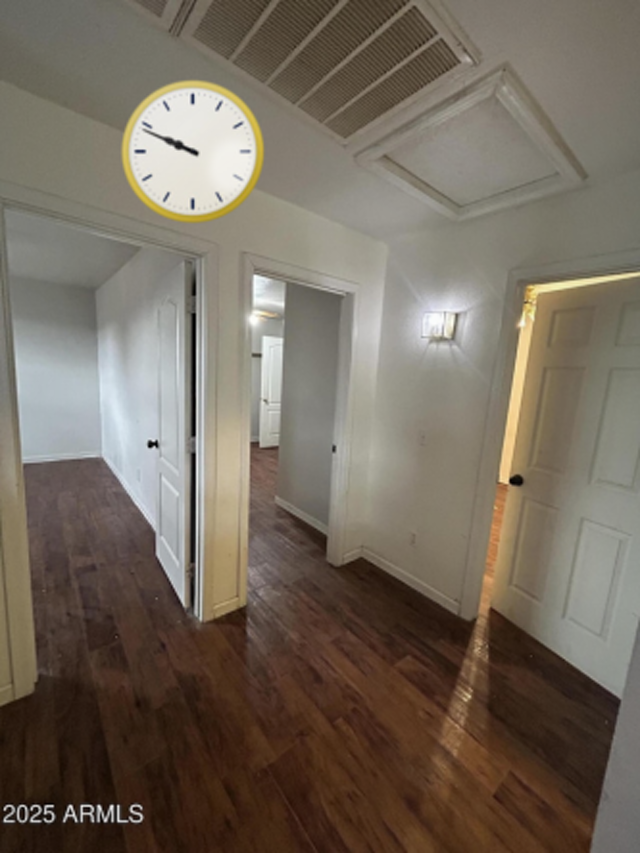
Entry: 9 h 49 min
